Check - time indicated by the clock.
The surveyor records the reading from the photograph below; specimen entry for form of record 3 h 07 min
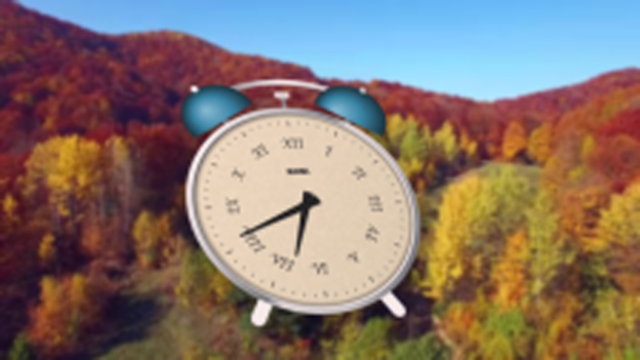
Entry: 6 h 41 min
